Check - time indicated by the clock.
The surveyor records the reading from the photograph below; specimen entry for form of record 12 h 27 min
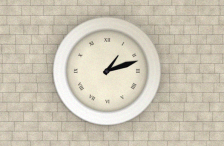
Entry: 1 h 12 min
